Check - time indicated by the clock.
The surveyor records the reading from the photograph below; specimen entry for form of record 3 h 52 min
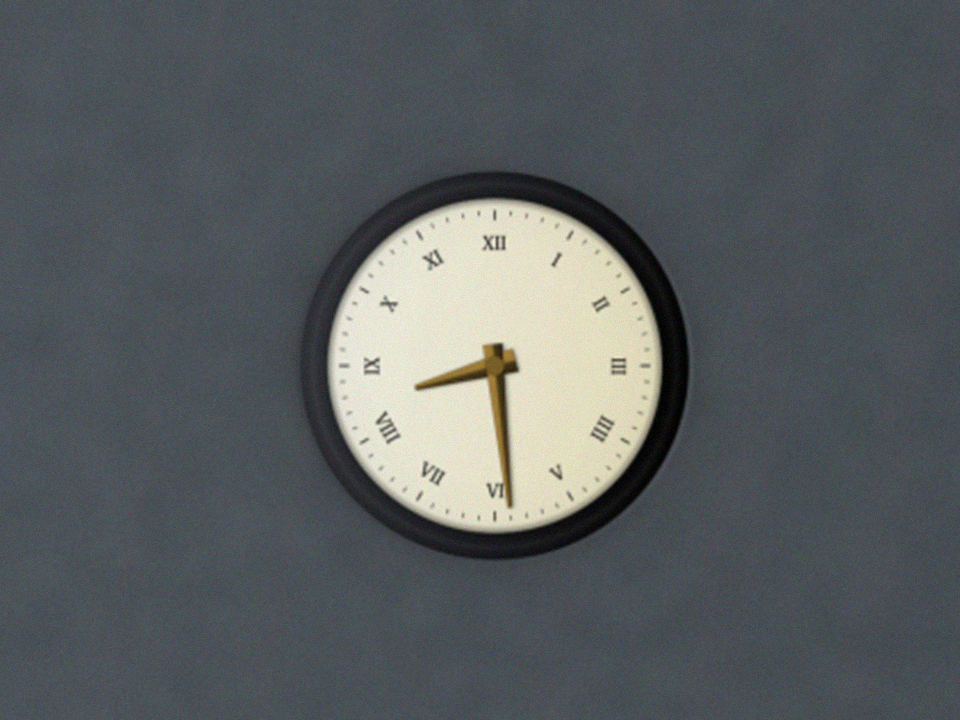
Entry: 8 h 29 min
